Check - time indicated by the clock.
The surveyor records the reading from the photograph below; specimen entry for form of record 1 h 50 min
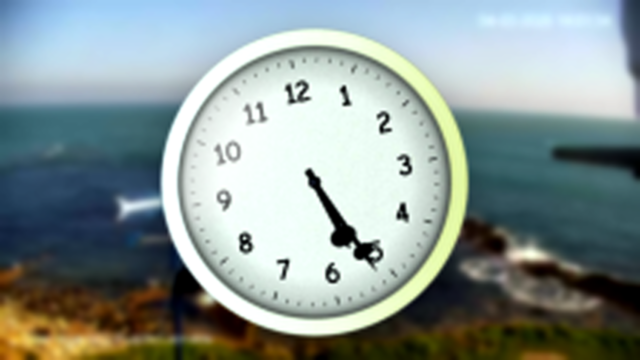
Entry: 5 h 26 min
